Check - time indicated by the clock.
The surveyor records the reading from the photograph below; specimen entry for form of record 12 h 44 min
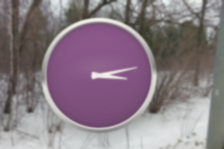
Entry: 3 h 13 min
